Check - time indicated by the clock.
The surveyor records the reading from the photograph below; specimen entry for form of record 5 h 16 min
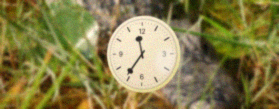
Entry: 11 h 36 min
